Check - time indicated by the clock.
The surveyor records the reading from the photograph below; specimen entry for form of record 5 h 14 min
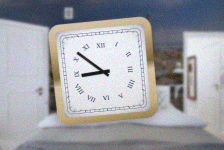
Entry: 8 h 52 min
